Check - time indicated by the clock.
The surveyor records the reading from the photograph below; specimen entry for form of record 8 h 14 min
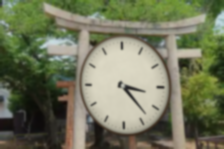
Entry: 3 h 23 min
